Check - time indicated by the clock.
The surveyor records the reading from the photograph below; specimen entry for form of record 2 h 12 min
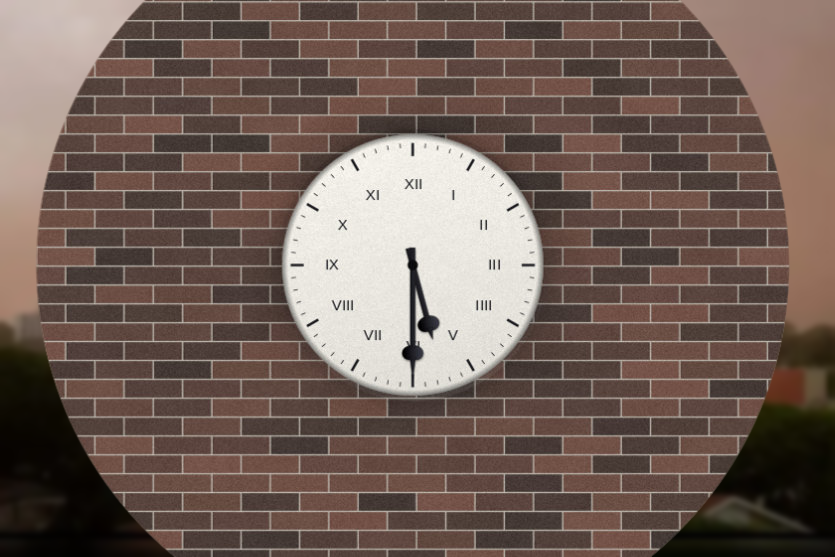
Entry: 5 h 30 min
